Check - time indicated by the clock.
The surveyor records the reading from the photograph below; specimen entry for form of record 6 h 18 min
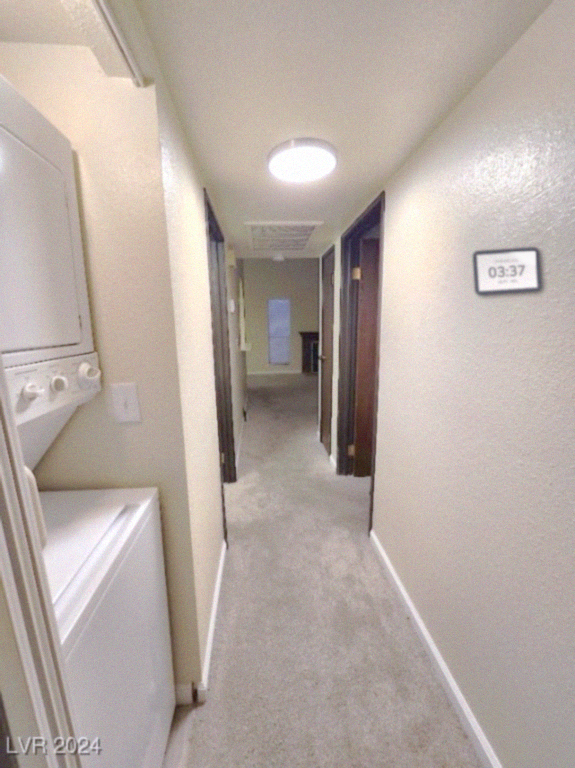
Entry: 3 h 37 min
